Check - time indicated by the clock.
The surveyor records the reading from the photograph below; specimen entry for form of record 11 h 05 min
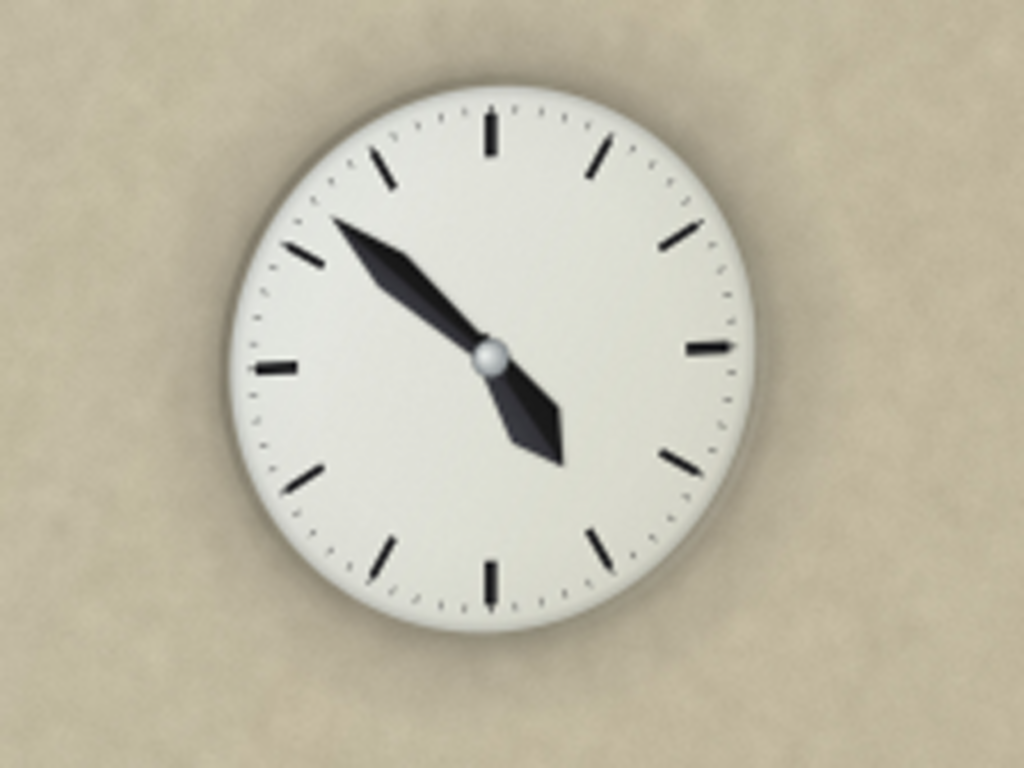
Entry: 4 h 52 min
